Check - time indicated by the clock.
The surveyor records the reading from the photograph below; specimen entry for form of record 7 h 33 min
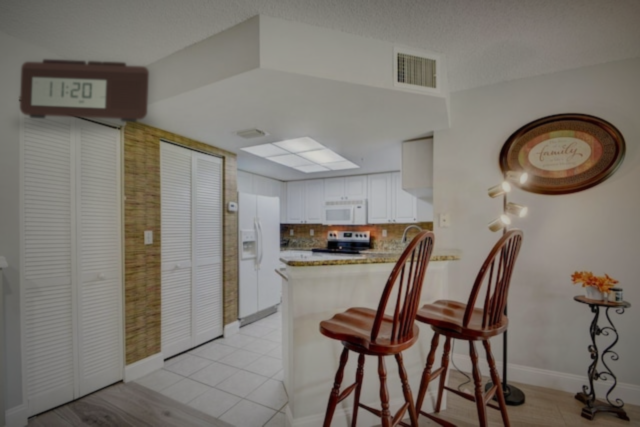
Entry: 11 h 20 min
